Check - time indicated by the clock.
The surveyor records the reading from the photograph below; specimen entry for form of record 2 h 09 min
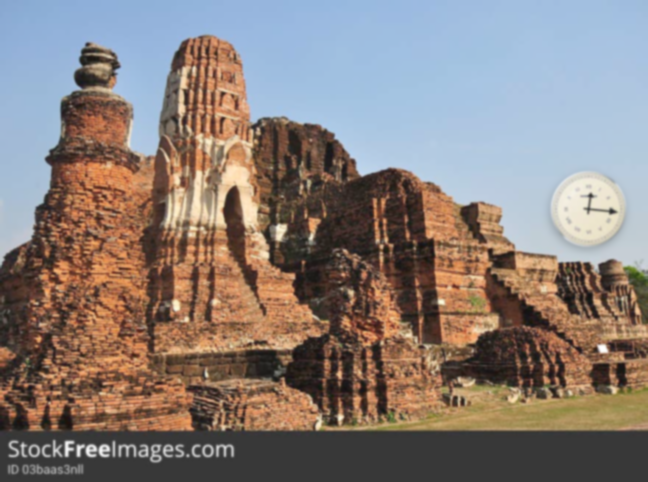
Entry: 12 h 16 min
